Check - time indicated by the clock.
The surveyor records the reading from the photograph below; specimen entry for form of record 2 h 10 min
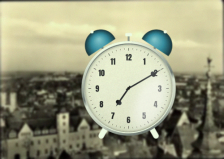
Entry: 7 h 10 min
